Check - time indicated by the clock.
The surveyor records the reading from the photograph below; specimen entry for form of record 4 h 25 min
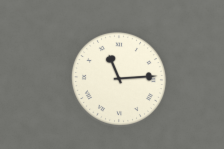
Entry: 11 h 14 min
